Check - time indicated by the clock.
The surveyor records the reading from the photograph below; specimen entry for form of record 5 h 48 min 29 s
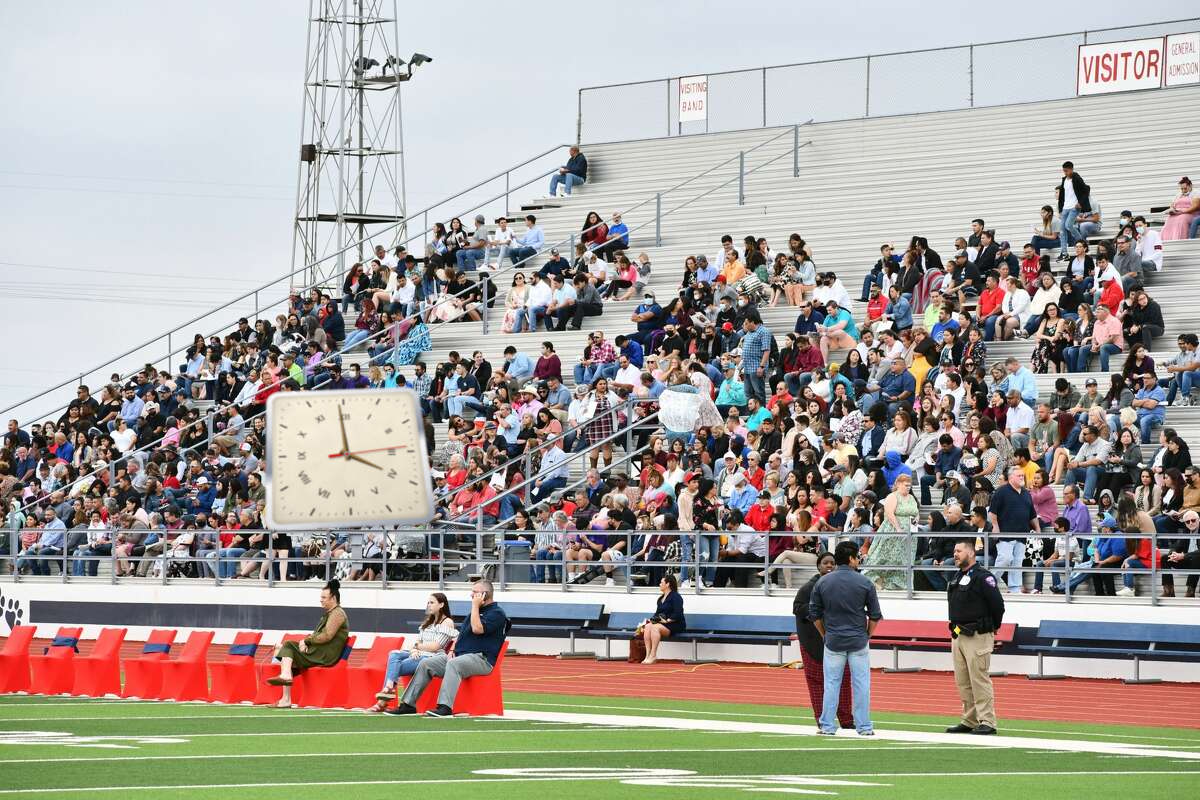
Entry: 3 h 59 min 14 s
